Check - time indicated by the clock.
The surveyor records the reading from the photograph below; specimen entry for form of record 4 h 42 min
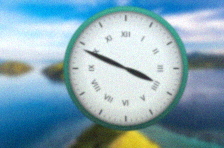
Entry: 3 h 49 min
